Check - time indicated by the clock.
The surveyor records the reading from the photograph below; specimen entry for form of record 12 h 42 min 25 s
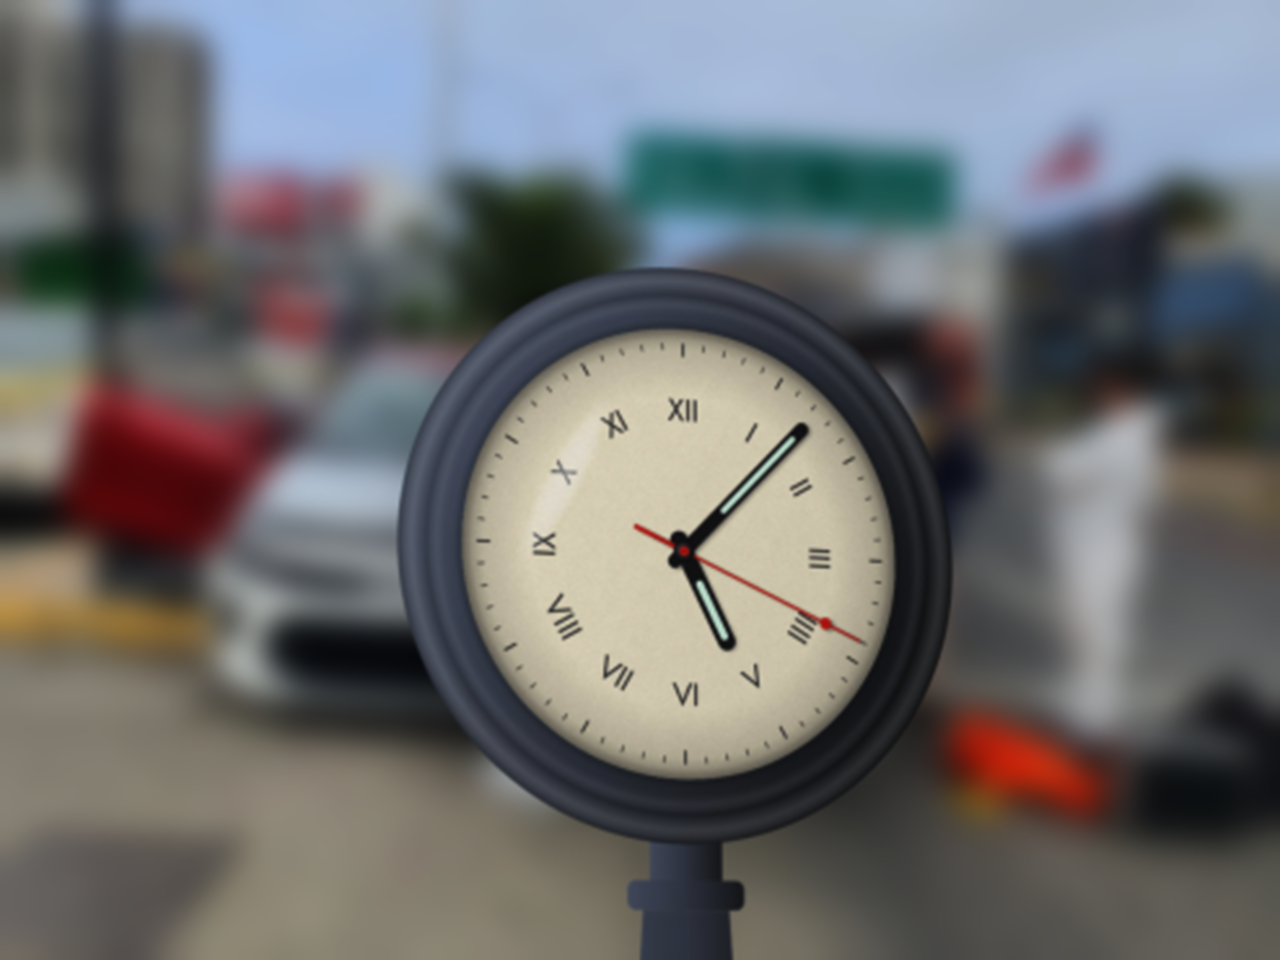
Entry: 5 h 07 min 19 s
